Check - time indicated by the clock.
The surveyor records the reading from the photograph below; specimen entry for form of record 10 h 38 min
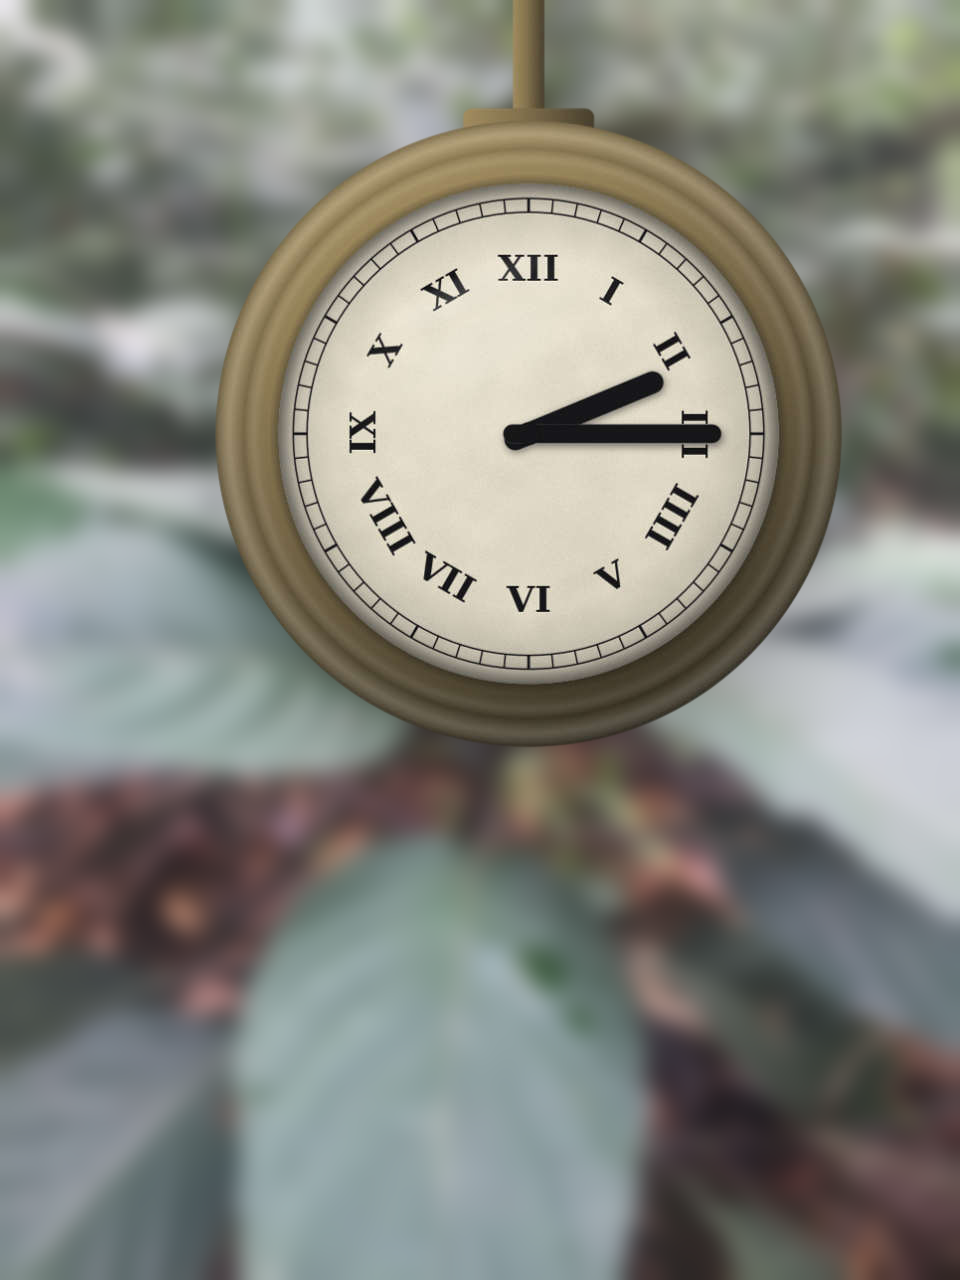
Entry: 2 h 15 min
